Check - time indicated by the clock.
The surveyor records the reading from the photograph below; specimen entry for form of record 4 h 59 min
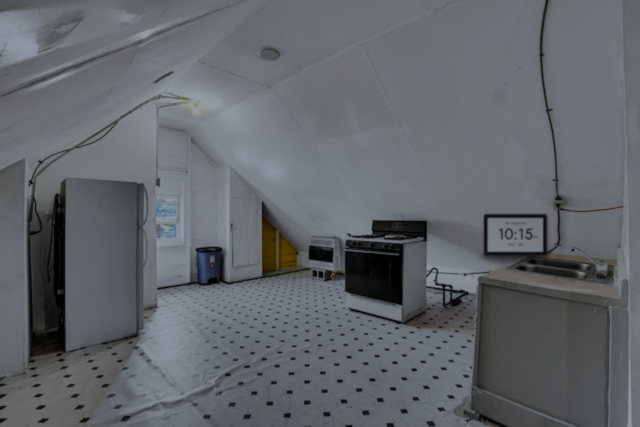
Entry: 10 h 15 min
